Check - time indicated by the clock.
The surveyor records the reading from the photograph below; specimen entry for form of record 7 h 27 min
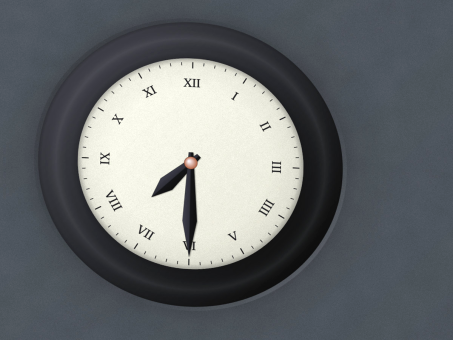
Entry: 7 h 30 min
